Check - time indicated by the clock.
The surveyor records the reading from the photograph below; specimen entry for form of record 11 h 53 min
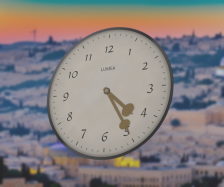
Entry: 4 h 25 min
